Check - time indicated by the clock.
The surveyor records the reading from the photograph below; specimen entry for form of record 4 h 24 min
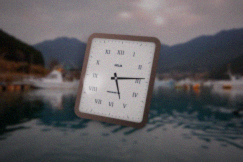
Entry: 5 h 14 min
